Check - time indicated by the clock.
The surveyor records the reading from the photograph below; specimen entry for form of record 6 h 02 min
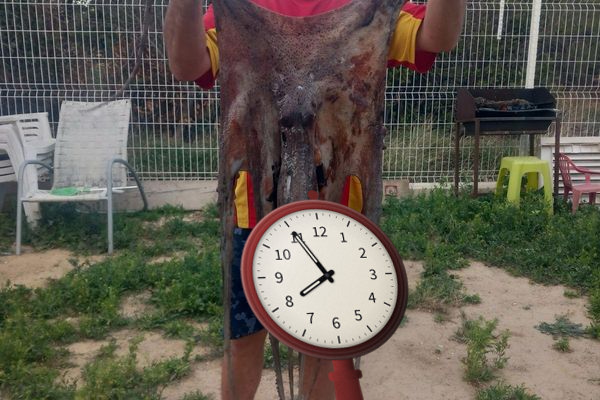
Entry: 7 h 55 min
